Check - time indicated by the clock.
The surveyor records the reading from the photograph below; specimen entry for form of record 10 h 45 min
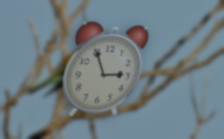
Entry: 2 h 55 min
